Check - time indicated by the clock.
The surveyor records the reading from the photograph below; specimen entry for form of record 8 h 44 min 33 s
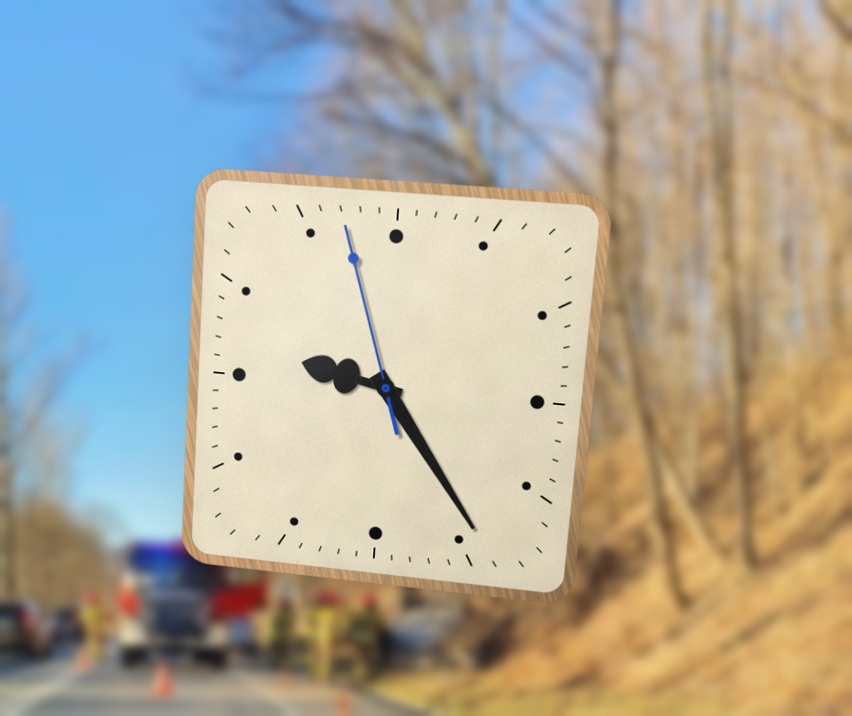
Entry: 9 h 23 min 57 s
